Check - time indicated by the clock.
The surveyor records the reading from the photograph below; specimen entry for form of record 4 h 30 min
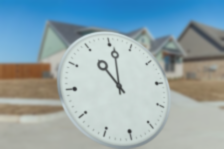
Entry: 11 h 01 min
